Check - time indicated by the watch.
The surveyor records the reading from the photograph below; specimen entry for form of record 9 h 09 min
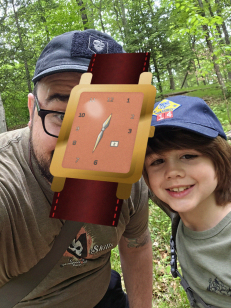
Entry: 12 h 32 min
